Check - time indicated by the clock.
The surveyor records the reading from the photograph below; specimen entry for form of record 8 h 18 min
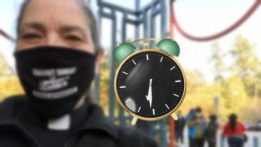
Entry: 6 h 31 min
